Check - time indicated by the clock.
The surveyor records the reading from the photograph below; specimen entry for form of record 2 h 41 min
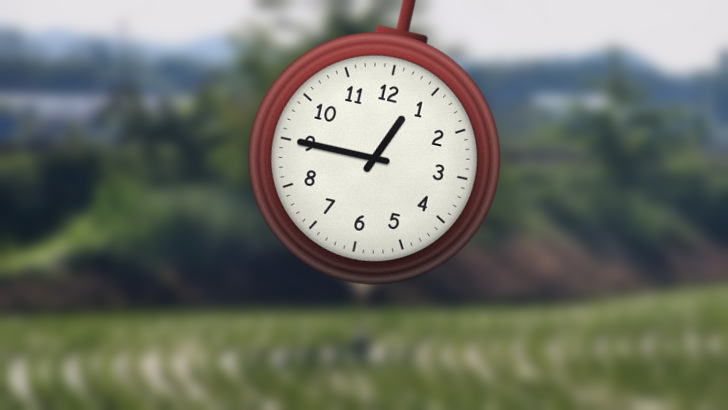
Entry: 12 h 45 min
